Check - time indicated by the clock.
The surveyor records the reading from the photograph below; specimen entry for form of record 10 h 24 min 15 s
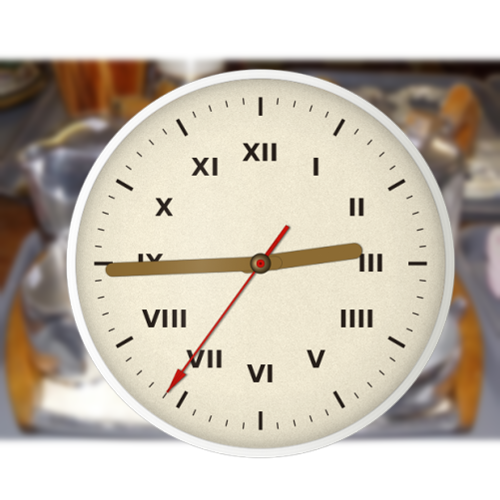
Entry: 2 h 44 min 36 s
